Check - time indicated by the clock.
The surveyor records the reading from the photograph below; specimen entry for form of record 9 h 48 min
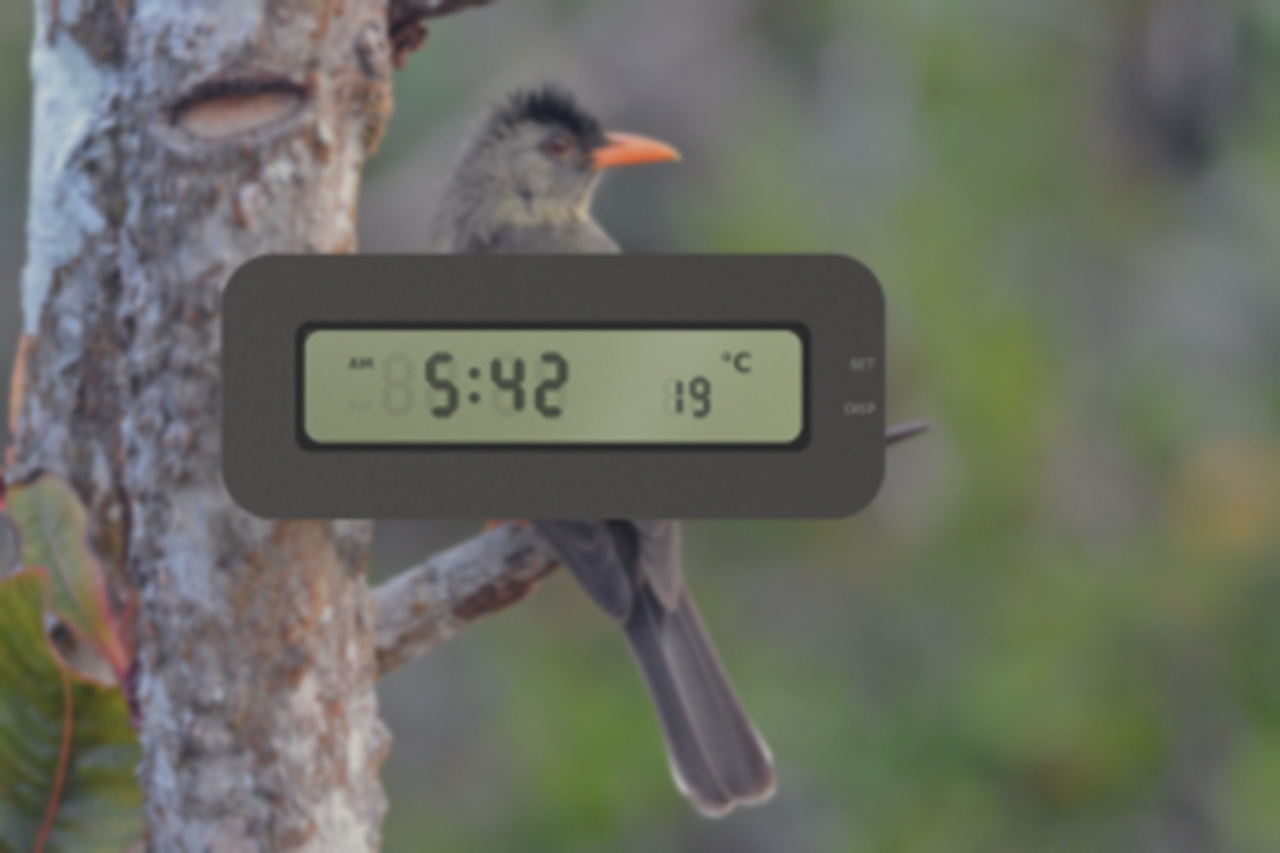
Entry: 5 h 42 min
